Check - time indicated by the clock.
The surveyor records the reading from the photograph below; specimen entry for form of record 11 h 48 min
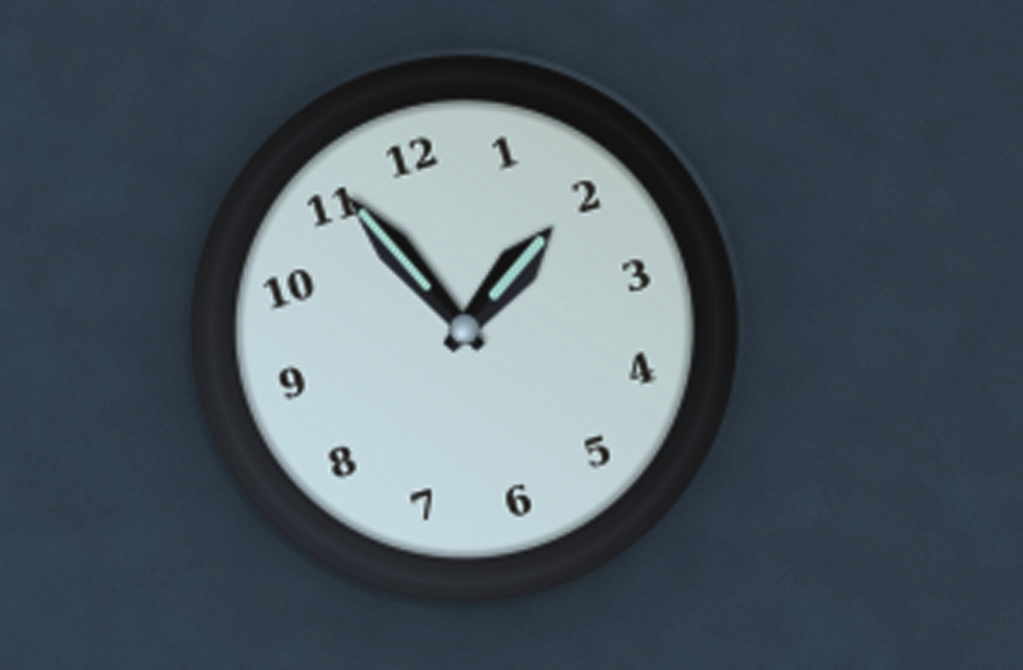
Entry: 1 h 56 min
